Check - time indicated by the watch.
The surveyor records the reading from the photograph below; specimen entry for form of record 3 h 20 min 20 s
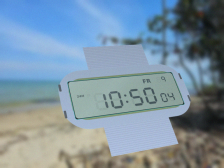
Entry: 10 h 50 min 04 s
